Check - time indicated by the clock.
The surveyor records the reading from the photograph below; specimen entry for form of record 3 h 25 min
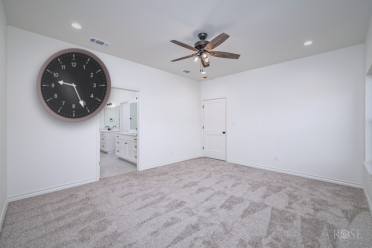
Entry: 9 h 26 min
